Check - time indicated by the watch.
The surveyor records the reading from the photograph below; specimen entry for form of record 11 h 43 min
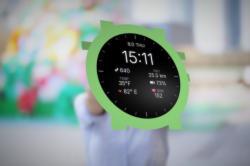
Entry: 15 h 11 min
